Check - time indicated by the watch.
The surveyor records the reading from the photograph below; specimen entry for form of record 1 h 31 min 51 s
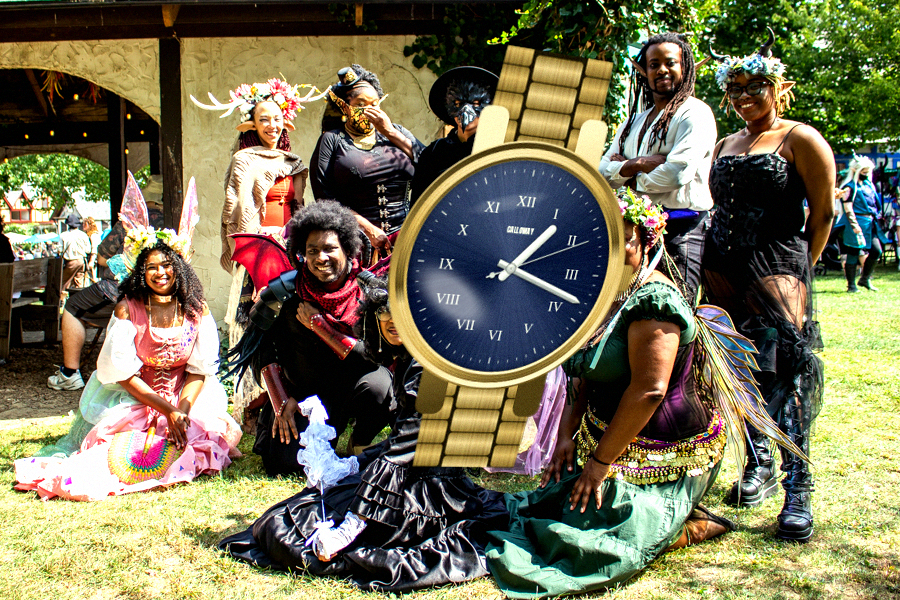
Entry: 1 h 18 min 11 s
